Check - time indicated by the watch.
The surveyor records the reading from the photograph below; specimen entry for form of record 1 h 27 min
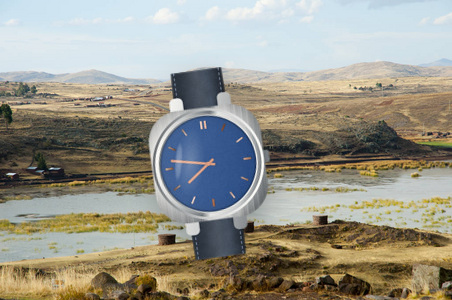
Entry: 7 h 47 min
